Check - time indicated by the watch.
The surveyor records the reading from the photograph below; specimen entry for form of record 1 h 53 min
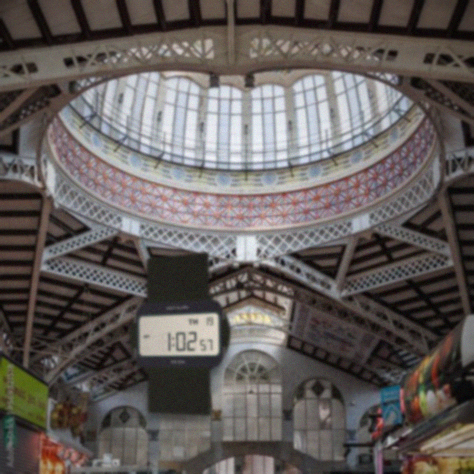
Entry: 1 h 02 min
